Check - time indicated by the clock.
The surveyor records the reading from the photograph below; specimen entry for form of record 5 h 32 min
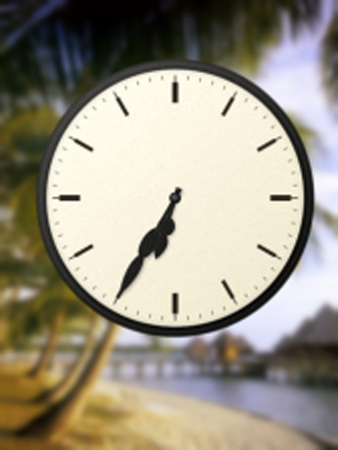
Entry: 6 h 35 min
